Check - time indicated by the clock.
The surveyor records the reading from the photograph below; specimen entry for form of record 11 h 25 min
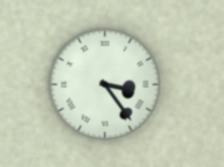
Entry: 3 h 24 min
